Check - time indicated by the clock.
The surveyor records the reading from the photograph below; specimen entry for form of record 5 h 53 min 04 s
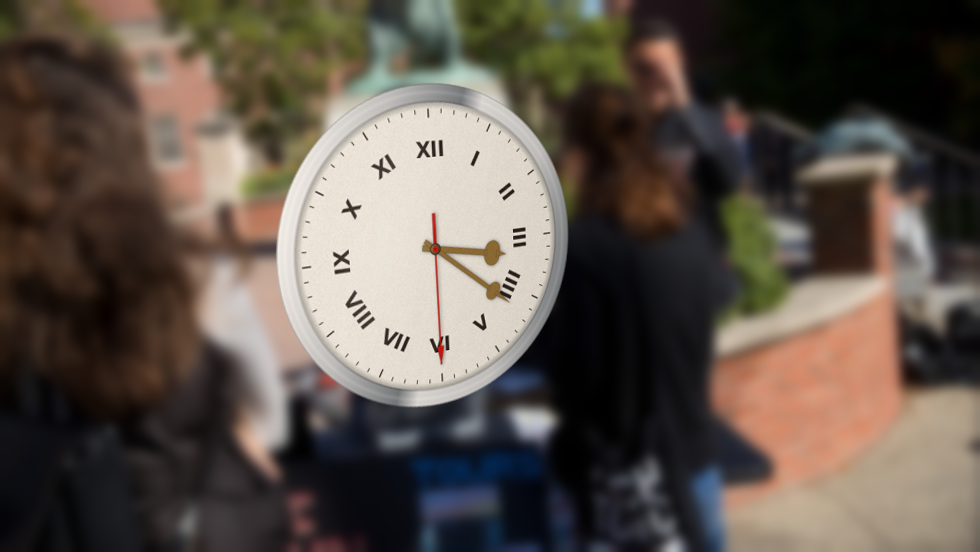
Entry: 3 h 21 min 30 s
